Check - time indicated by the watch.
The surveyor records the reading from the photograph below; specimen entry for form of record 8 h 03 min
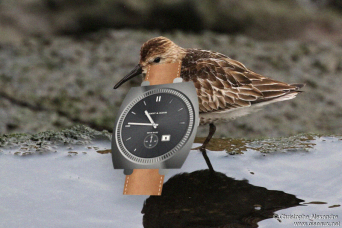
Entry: 10 h 46 min
